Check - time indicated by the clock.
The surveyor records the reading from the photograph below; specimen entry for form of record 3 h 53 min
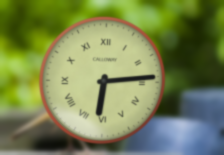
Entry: 6 h 14 min
